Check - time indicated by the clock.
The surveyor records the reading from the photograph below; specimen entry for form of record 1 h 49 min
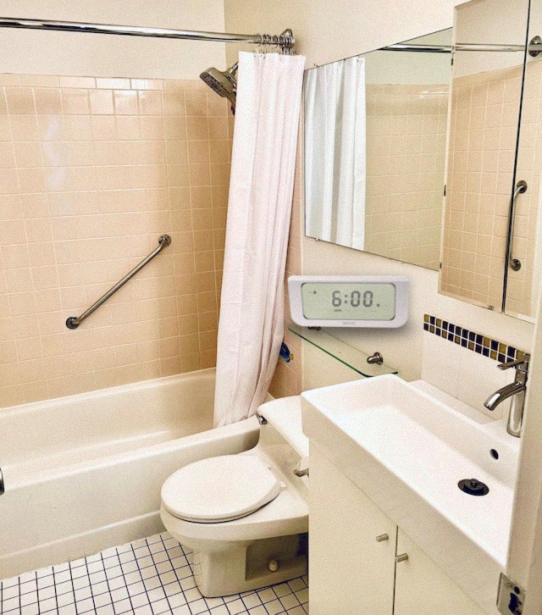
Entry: 6 h 00 min
